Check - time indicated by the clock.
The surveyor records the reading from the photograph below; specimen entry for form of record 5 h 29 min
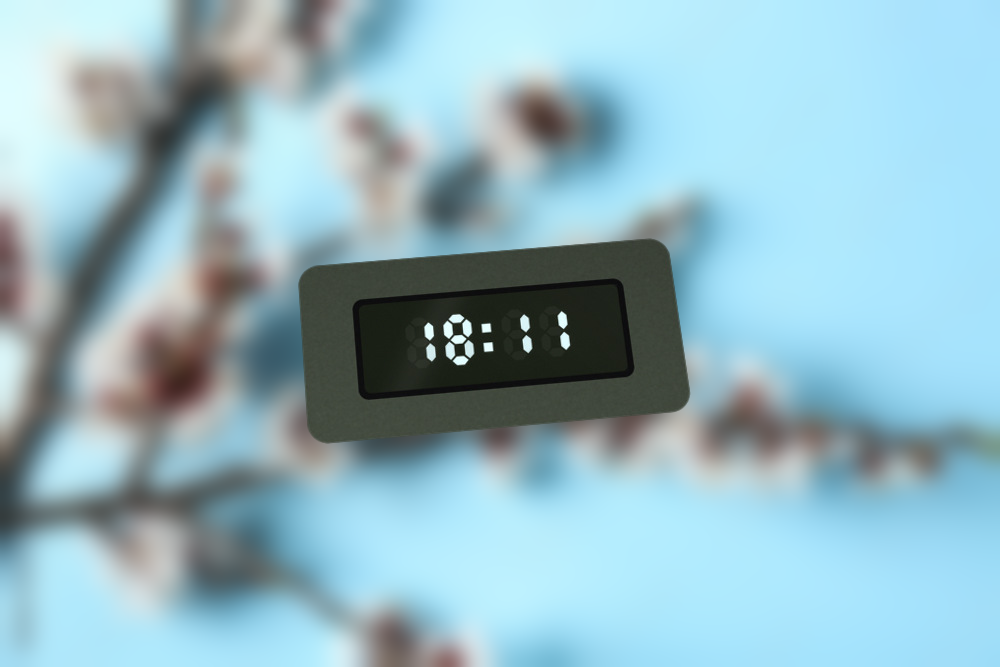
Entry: 18 h 11 min
